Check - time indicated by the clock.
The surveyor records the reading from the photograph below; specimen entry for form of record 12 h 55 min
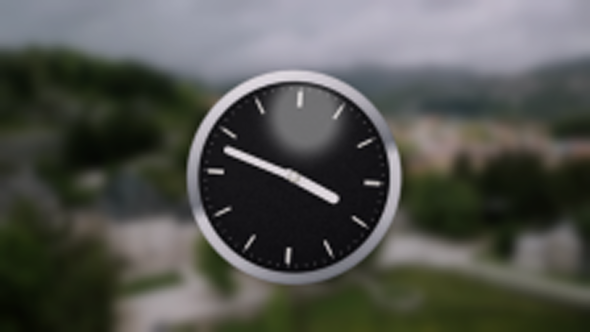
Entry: 3 h 48 min
